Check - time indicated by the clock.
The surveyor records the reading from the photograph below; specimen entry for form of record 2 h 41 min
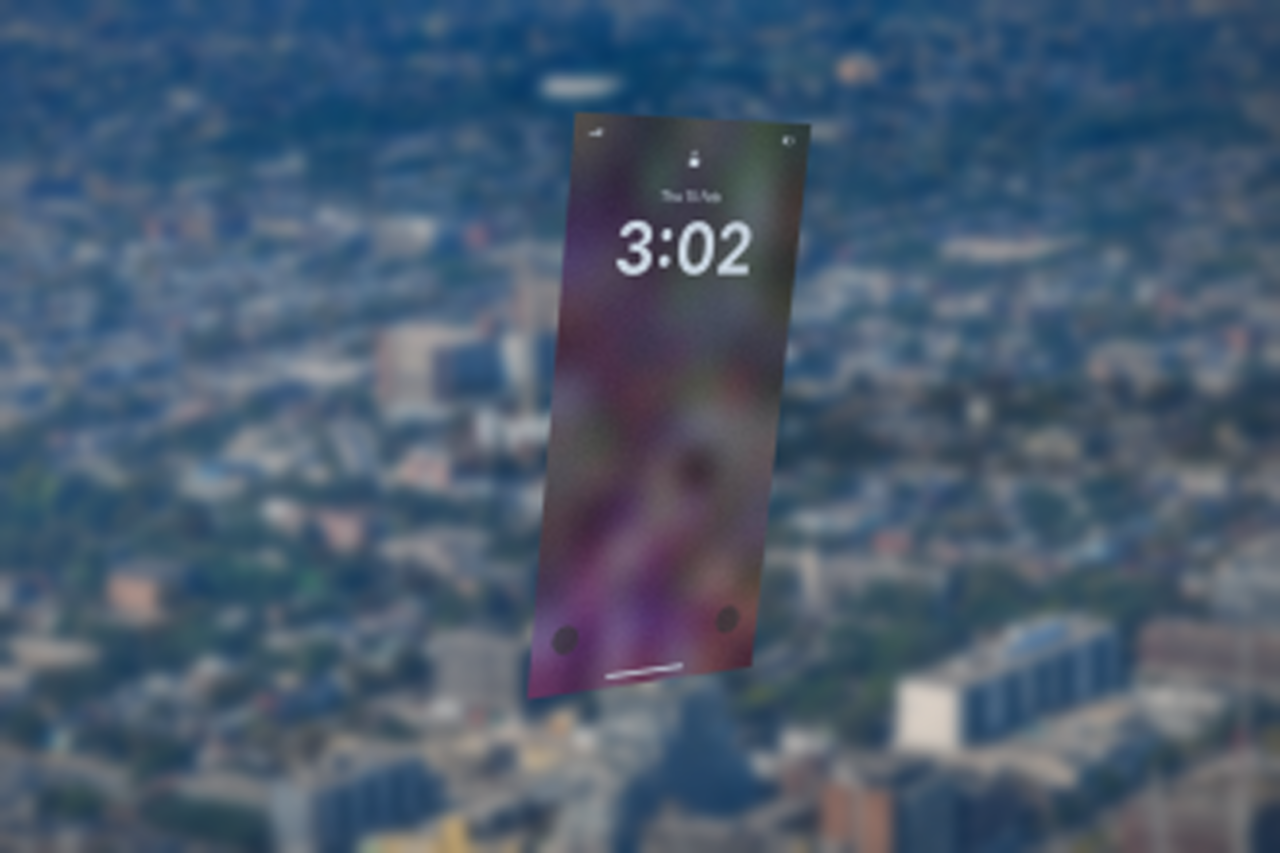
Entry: 3 h 02 min
